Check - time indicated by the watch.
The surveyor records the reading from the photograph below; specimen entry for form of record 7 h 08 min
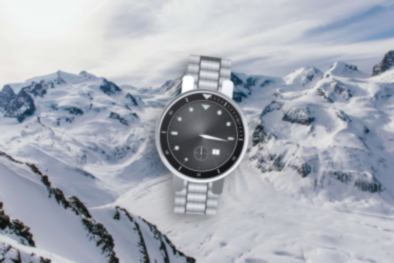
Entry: 3 h 16 min
